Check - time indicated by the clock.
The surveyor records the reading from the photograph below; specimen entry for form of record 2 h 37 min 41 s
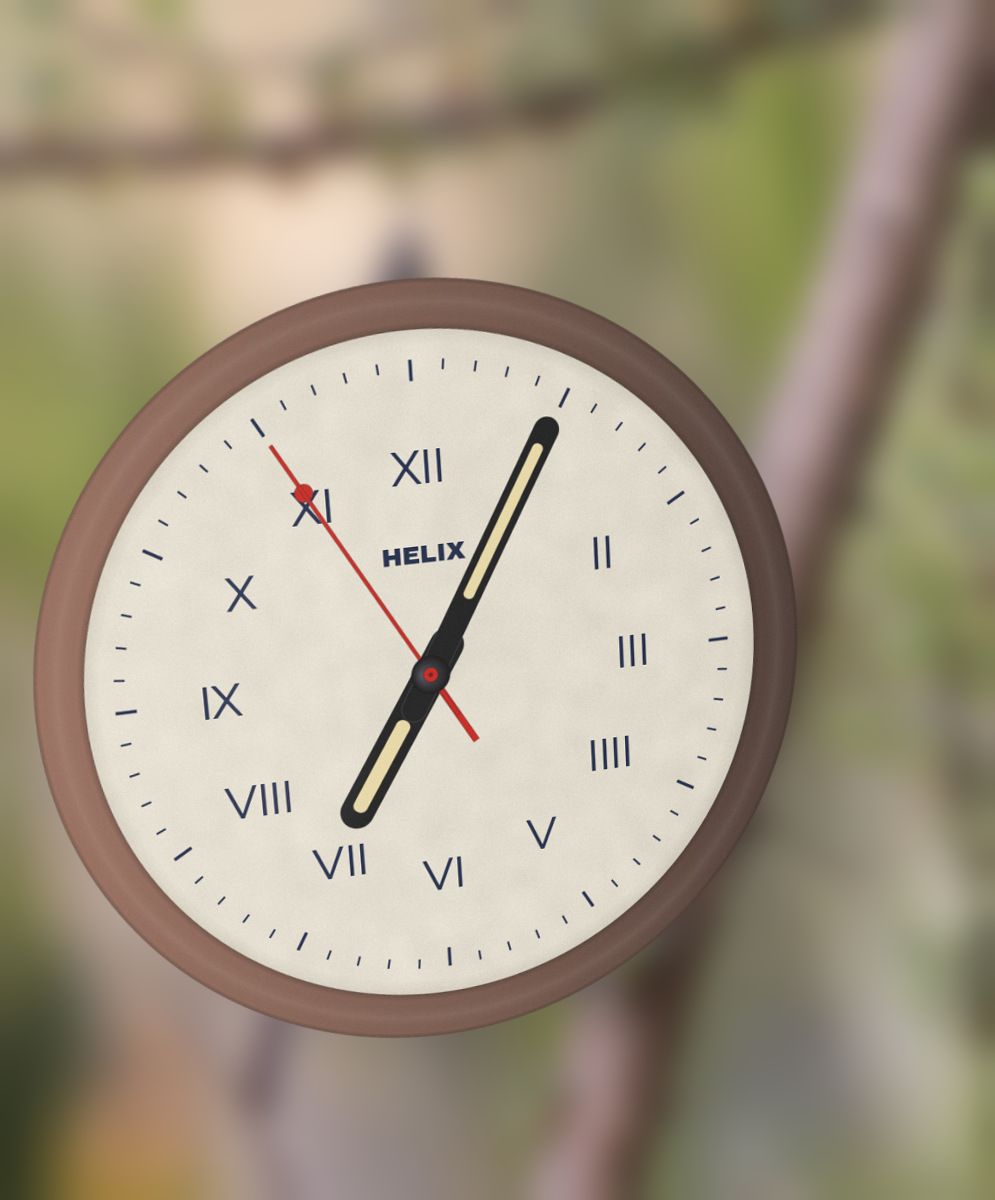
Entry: 7 h 04 min 55 s
